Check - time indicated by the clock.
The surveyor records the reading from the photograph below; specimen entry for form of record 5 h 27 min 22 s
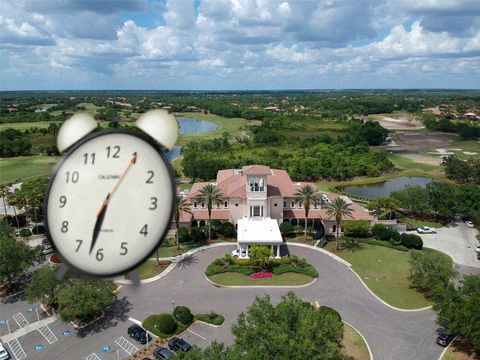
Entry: 6 h 32 min 05 s
